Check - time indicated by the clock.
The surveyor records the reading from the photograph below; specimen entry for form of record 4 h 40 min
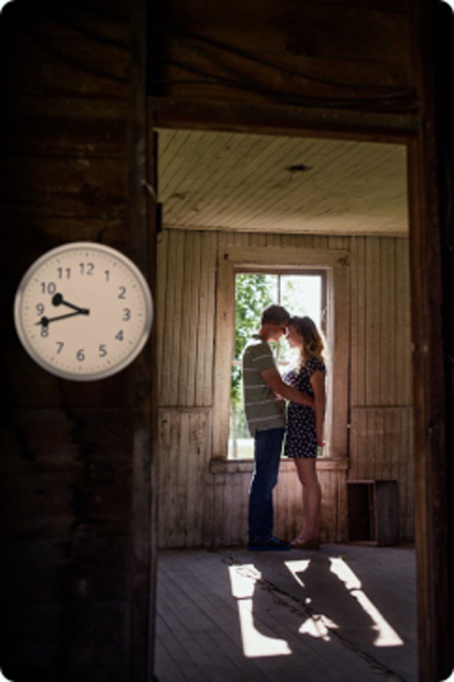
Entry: 9 h 42 min
